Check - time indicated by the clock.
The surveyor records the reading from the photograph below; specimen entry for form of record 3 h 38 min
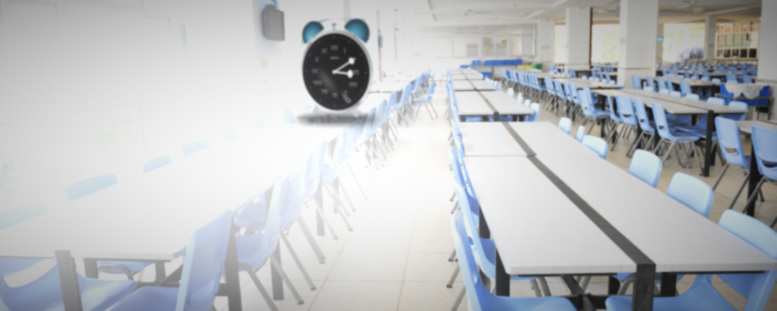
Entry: 3 h 10 min
